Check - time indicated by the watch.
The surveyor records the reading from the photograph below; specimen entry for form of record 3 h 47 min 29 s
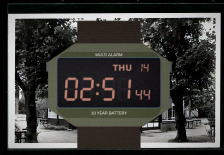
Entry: 2 h 51 min 44 s
